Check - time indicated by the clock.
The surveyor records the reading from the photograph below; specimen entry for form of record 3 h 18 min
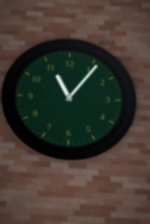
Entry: 11 h 06 min
